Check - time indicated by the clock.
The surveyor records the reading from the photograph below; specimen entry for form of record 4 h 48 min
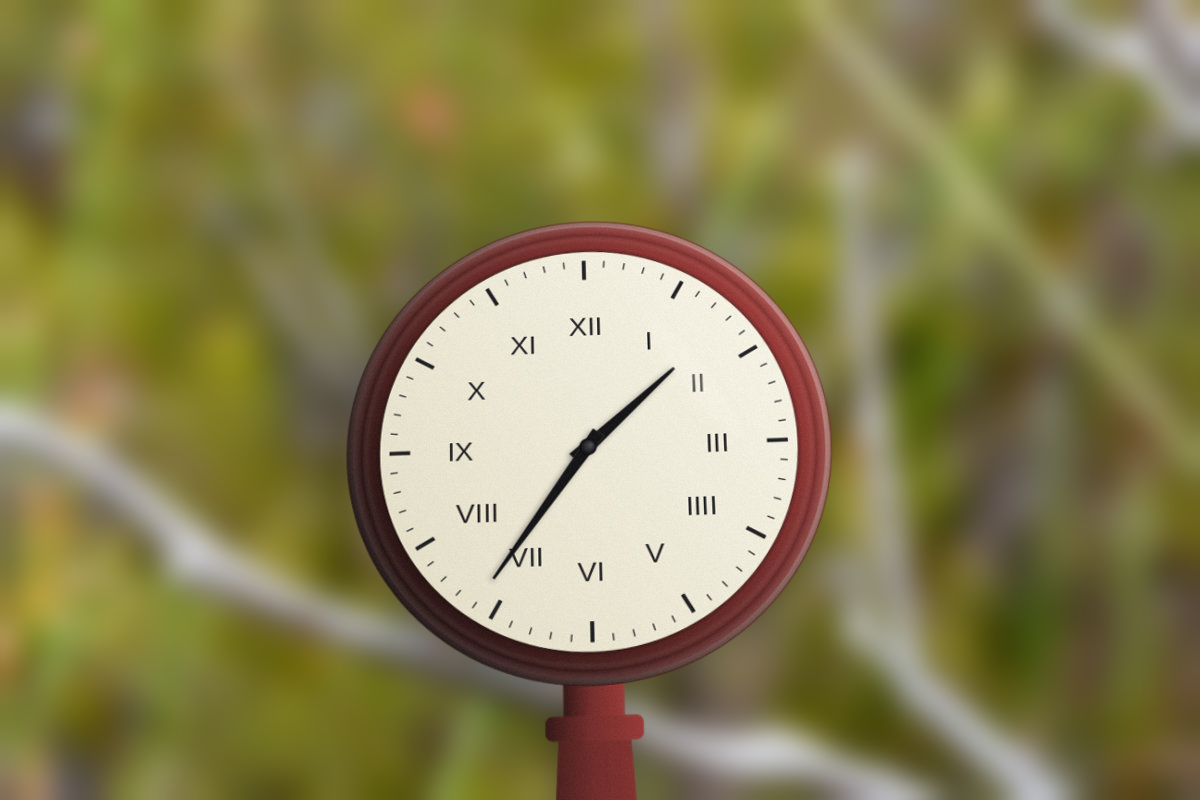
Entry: 1 h 36 min
